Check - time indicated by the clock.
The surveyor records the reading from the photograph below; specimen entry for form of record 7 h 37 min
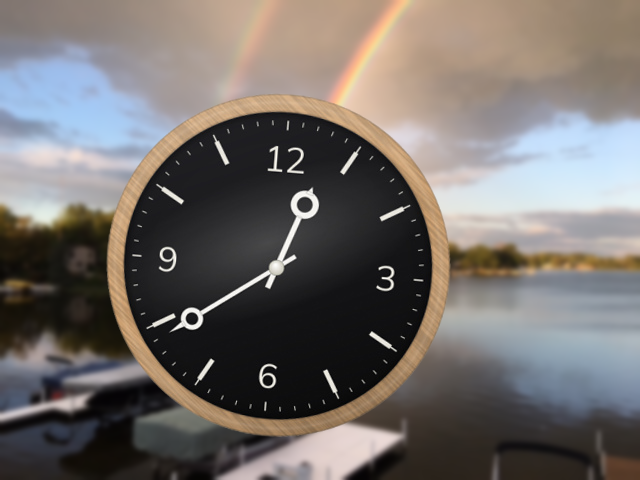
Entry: 12 h 39 min
